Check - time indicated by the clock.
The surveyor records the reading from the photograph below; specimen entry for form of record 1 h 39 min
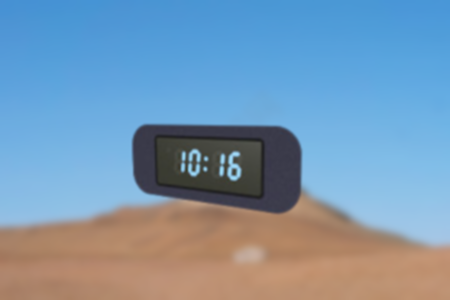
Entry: 10 h 16 min
